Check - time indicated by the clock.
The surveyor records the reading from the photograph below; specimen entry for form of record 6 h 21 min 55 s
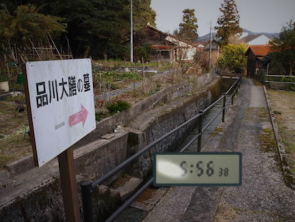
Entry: 5 h 56 min 38 s
